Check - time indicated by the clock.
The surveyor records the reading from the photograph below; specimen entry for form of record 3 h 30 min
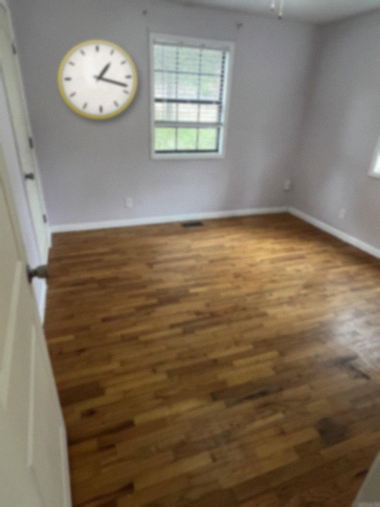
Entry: 1 h 18 min
